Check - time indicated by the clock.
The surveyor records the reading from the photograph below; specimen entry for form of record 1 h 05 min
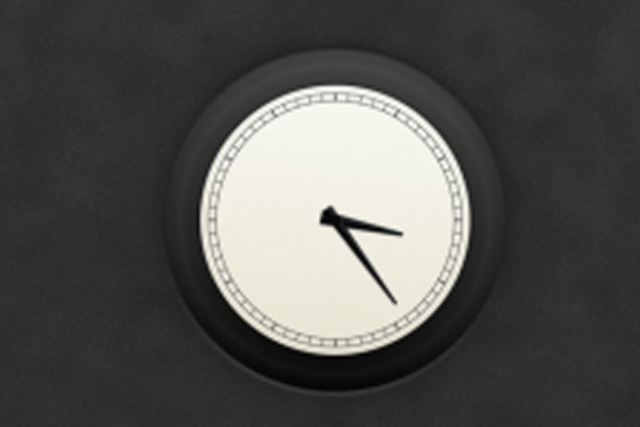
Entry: 3 h 24 min
